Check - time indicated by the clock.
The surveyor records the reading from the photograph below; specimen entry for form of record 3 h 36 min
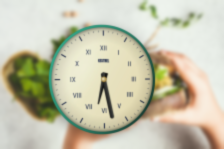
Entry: 6 h 28 min
